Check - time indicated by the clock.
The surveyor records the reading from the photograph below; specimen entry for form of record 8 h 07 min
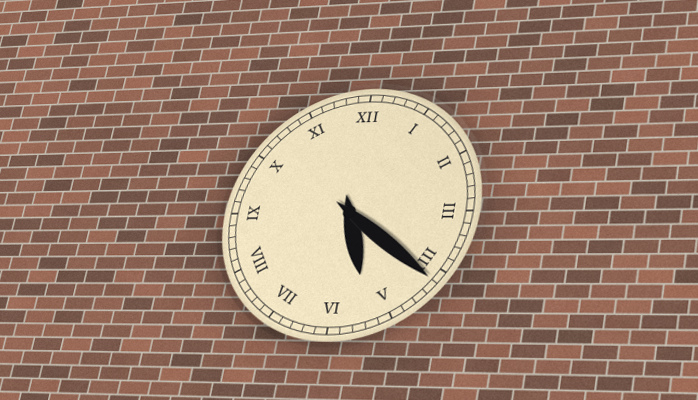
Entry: 5 h 21 min
